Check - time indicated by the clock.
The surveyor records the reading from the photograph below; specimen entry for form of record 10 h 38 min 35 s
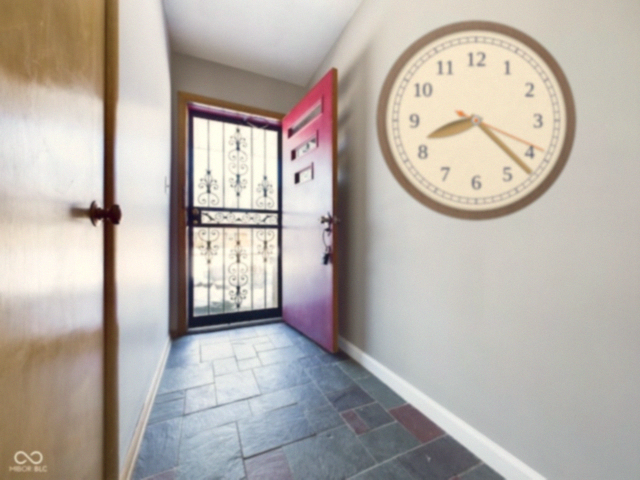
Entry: 8 h 22 min 19 s
